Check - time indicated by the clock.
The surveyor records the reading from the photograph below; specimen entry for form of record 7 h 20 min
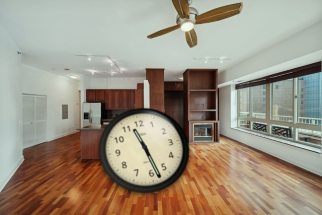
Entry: 11 h 28 min
